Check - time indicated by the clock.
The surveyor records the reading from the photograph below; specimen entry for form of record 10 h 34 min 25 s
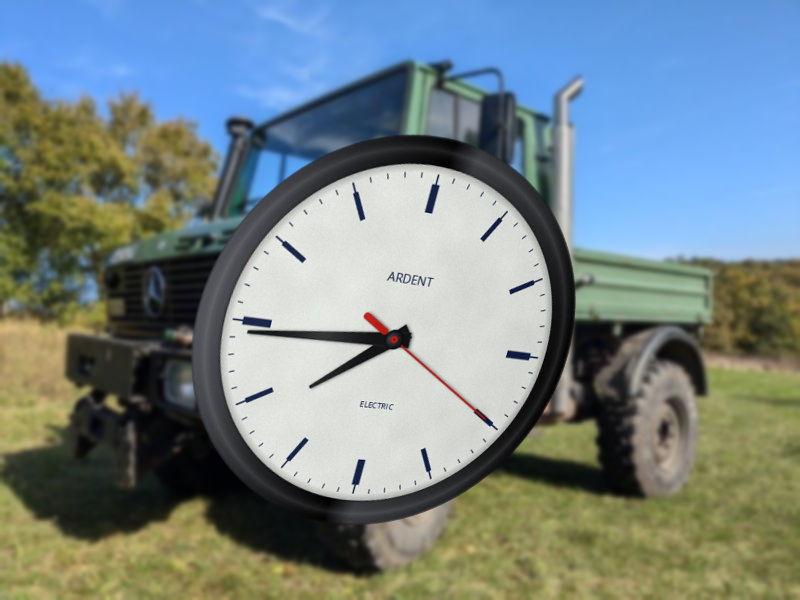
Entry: 7 h 44 min 20 s
